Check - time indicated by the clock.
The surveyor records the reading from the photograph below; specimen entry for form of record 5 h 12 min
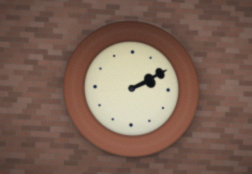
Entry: 2 h 10 min
